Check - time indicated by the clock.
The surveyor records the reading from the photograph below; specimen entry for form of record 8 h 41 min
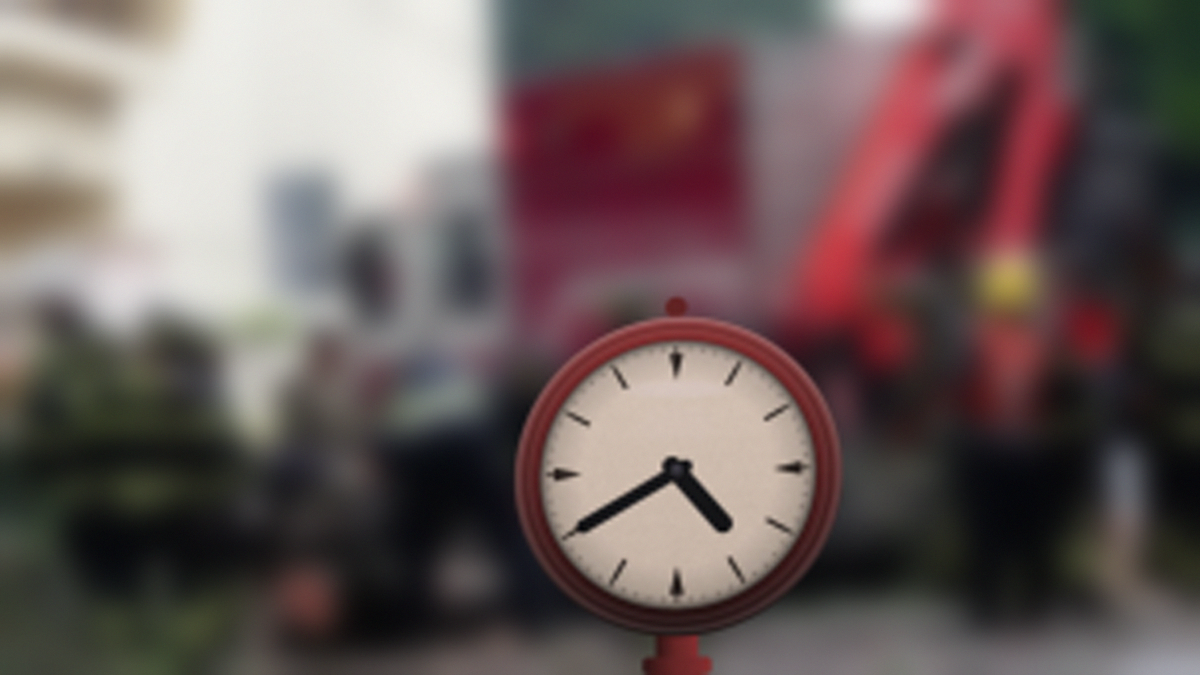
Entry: 4 h 40 min
